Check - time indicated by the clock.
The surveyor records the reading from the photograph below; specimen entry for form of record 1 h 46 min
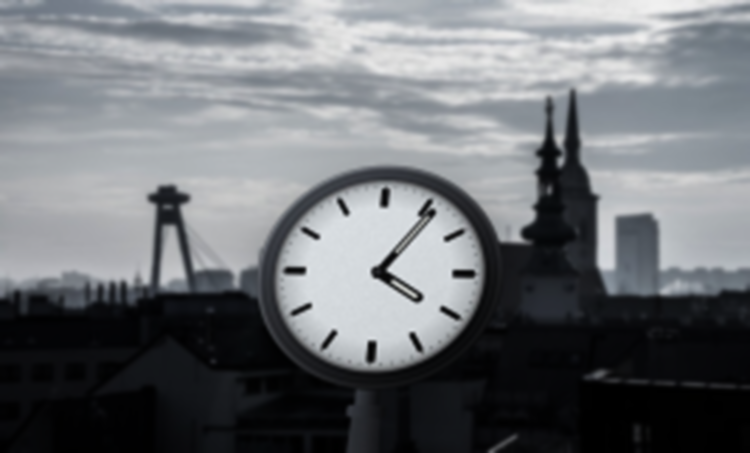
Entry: 4 h 06 min
